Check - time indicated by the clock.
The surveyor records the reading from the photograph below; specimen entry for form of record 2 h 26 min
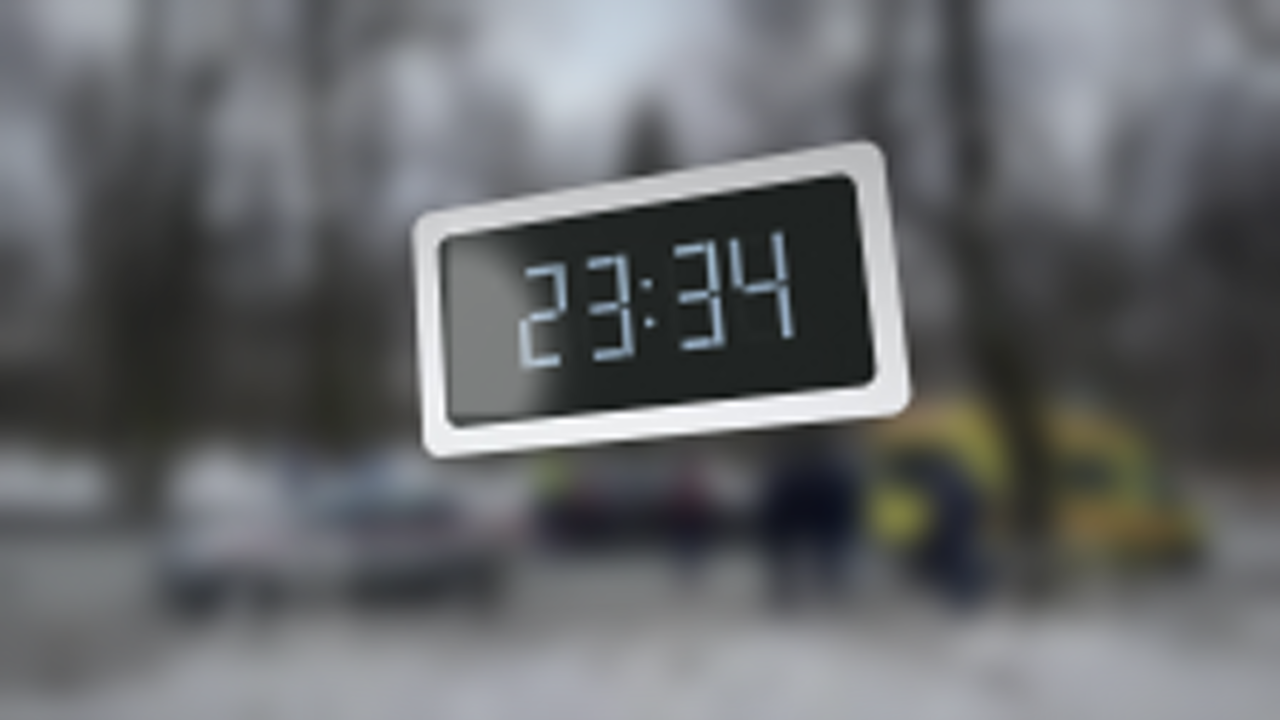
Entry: 23 h 34 min
